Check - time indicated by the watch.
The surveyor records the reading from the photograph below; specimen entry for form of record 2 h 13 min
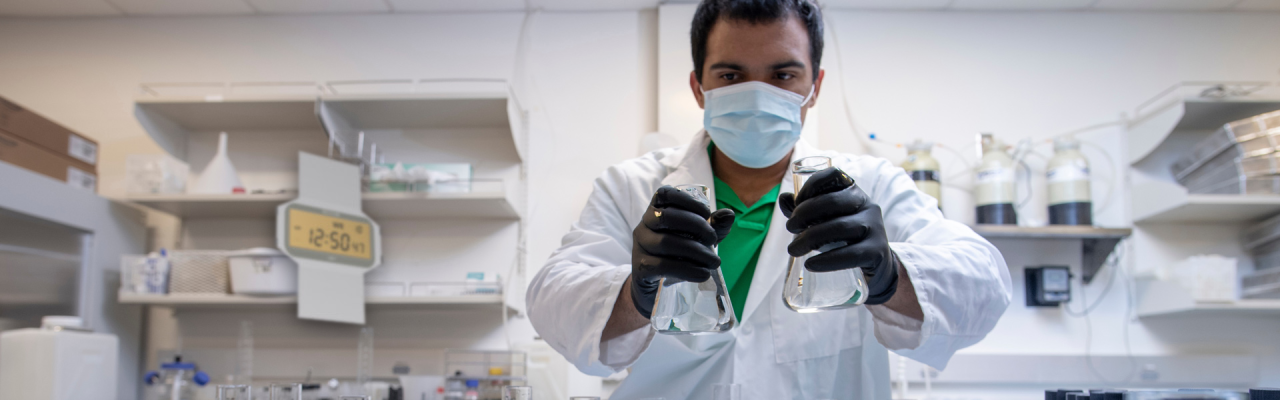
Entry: 12 h 50 min
